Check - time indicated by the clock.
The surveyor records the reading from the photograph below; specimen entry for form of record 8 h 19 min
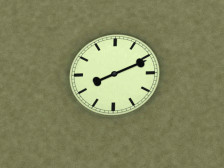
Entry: 8 h 11 min
